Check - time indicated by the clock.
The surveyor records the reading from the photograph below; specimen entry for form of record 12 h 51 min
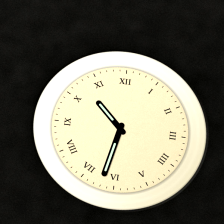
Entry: 10 h 32 min
